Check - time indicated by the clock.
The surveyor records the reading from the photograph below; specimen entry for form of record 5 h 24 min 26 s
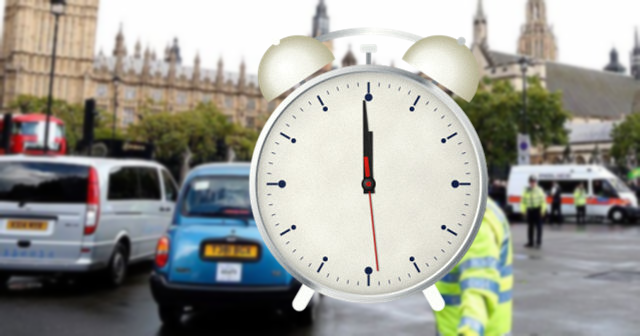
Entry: 11 h 59 min 29 s
